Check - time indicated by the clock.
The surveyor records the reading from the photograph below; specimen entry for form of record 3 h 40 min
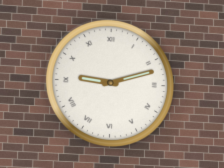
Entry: 9 h 12 min
